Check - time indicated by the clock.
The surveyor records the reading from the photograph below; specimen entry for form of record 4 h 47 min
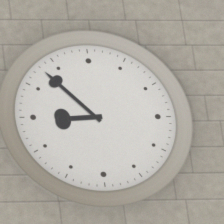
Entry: 8 h 53 min
